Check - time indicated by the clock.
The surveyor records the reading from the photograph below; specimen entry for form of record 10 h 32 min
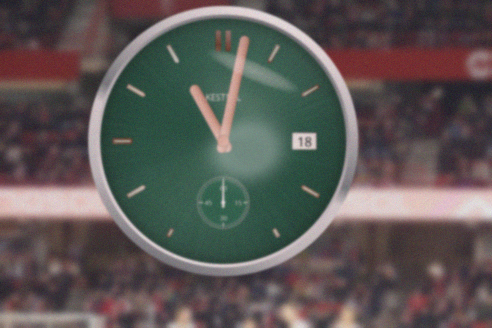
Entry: 11 h 02 min
